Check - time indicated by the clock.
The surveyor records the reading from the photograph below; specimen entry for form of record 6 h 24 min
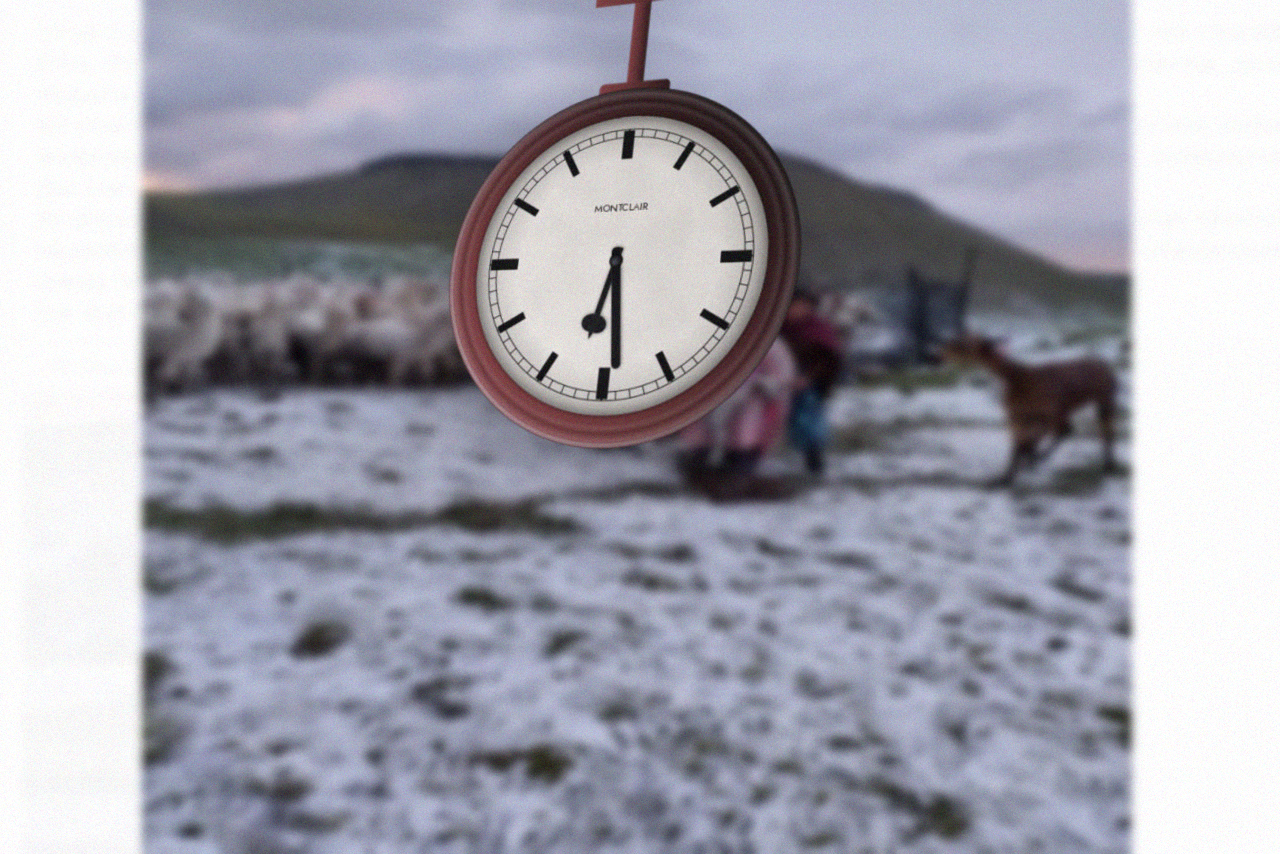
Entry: 6 h 29 min
